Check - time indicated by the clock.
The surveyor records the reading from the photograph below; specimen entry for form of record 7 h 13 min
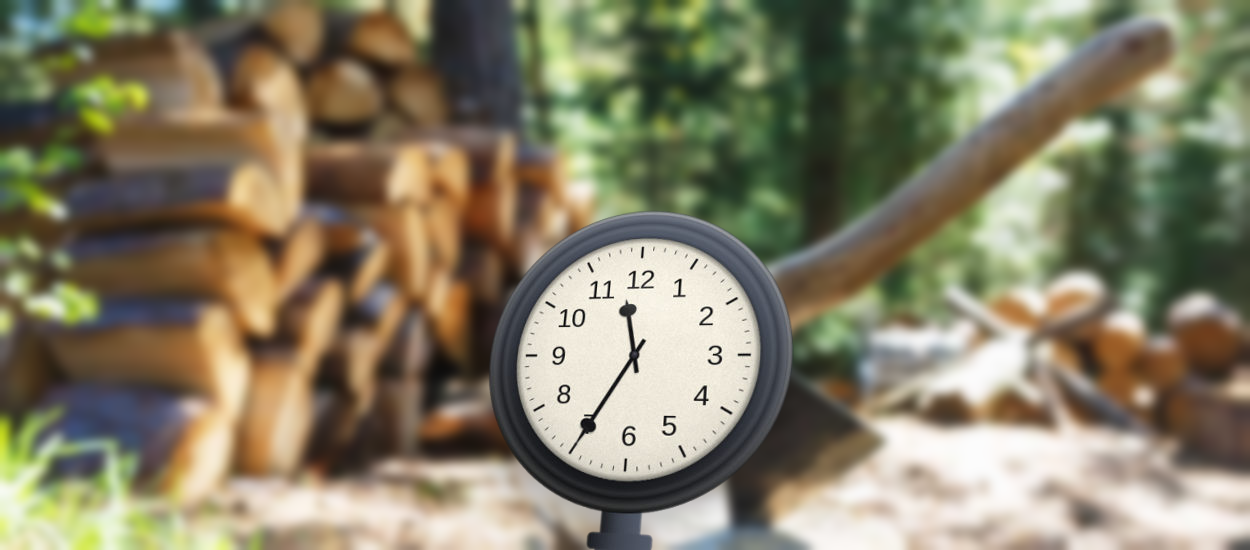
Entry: 11 h 35 min
